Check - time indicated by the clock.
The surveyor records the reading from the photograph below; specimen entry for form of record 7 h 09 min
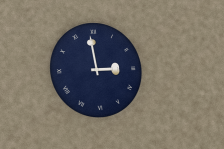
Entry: 2 h 59 min
